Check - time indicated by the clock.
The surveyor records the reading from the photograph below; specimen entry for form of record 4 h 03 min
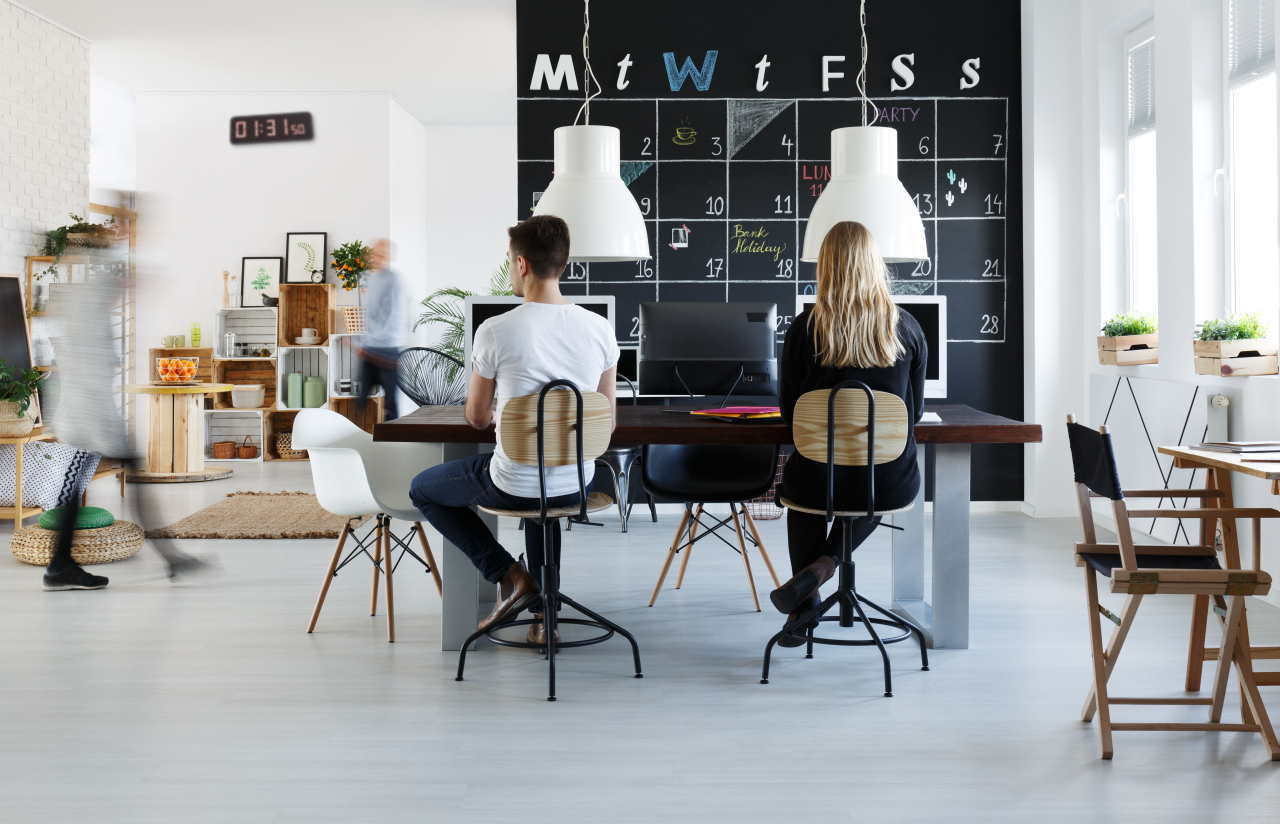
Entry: 1 h 31 min
